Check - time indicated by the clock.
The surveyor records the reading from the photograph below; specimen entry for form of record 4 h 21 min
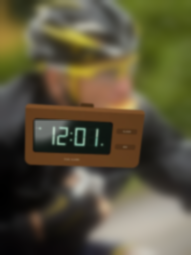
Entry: 12 h 01 min
